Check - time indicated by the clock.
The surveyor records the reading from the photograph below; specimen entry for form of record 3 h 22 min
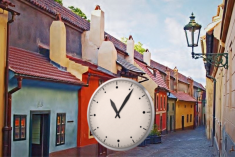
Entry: 11 h 06 min
